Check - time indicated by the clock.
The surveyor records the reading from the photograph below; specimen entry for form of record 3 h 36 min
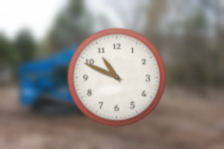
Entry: 10 h 49 min
